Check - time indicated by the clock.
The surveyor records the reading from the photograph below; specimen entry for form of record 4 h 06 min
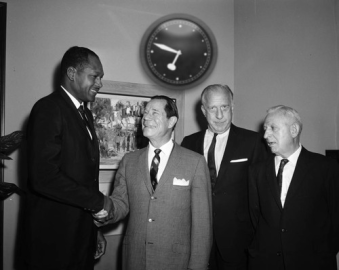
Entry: 6 h 48 min
